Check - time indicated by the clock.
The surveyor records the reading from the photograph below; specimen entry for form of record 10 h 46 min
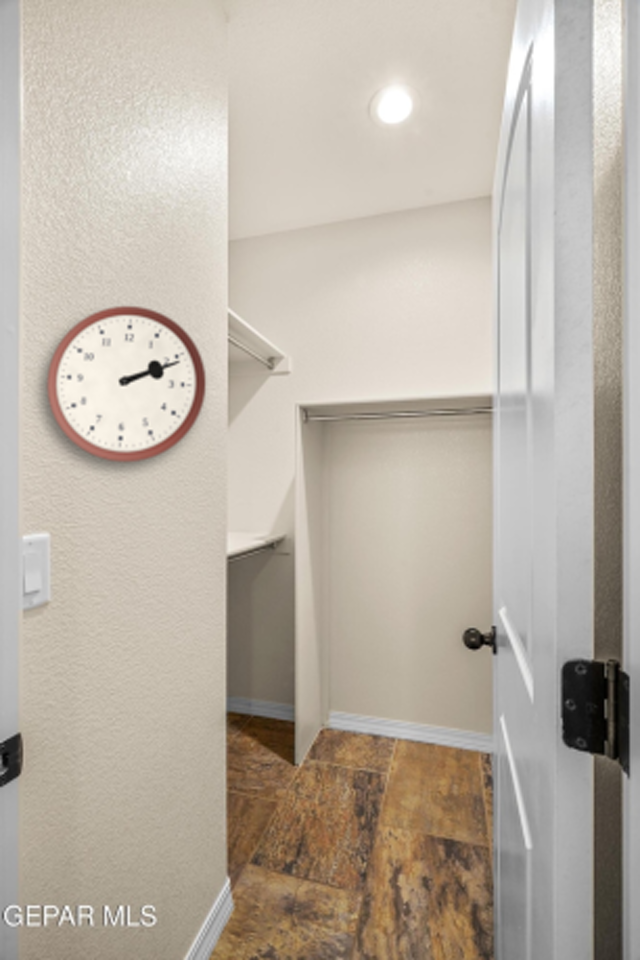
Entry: 2 h 11 min
